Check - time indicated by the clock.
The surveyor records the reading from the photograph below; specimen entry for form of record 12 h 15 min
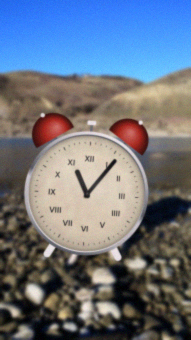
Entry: 11 h 06 min
